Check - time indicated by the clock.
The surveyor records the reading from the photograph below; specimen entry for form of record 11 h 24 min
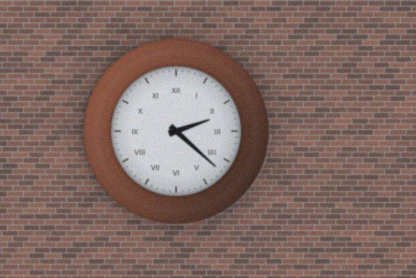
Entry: 2 h 22 min
